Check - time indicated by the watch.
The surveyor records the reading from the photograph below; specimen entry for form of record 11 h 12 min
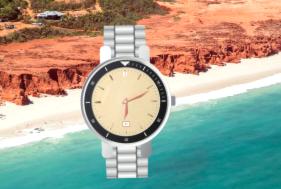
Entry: 6 h 11 min
